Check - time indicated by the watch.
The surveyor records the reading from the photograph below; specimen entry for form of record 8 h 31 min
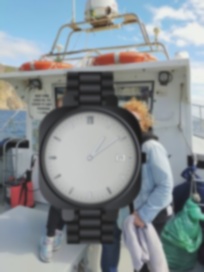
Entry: 1 h 09 min
